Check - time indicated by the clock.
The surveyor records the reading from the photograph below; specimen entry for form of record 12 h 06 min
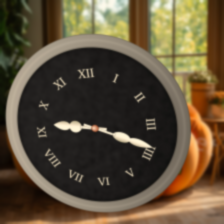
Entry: 9 h 19 min
